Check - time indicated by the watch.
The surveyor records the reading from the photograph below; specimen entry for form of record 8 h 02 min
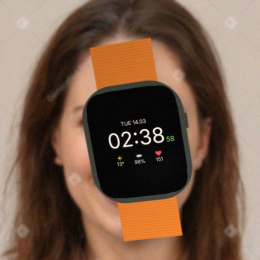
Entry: 2 h 38 min
